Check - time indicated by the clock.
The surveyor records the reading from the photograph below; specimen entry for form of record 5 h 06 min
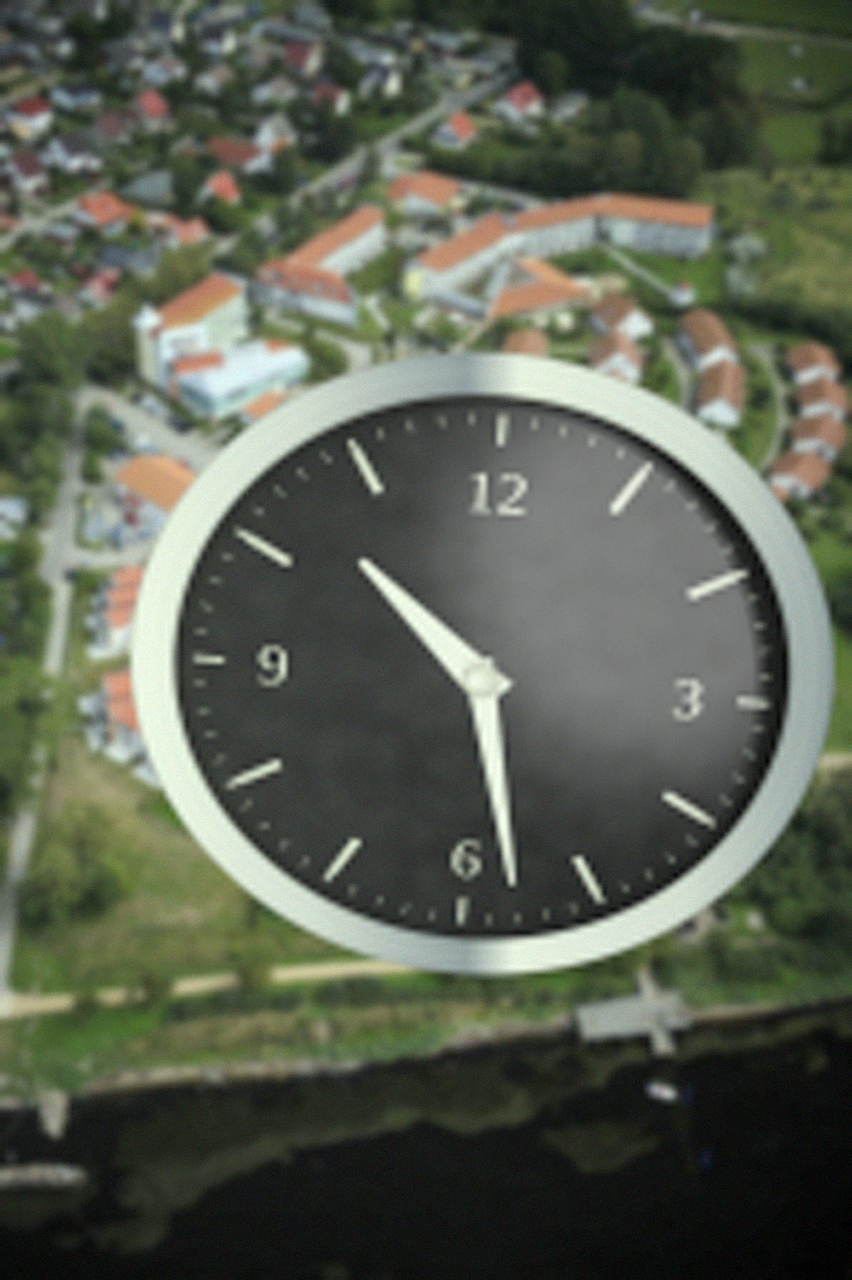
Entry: 10 h 28 min
